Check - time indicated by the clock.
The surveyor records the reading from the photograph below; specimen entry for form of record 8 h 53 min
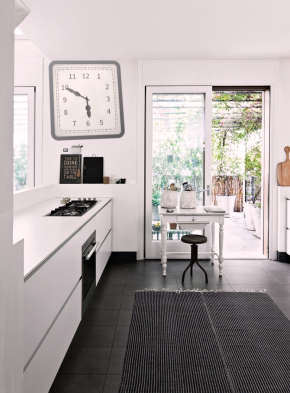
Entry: 5 h 50 min
